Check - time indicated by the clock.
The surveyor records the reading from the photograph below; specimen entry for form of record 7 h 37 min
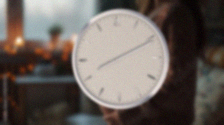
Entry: 8 h 11 min
